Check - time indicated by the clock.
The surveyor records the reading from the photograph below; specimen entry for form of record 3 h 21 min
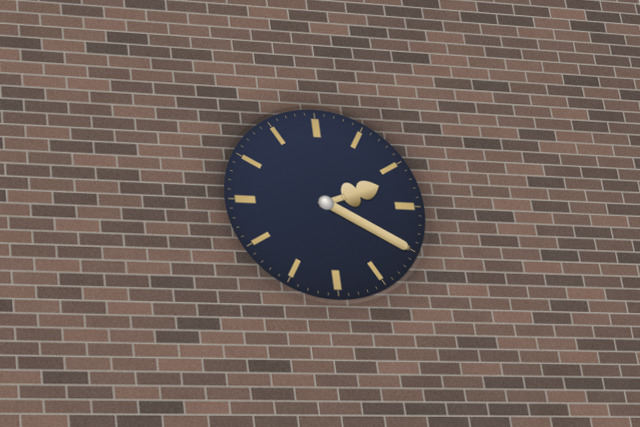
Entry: 2 h 20 min
